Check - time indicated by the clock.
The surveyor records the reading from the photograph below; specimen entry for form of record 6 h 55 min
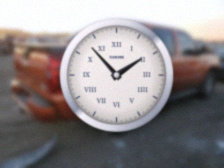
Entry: 1 h 53 min
